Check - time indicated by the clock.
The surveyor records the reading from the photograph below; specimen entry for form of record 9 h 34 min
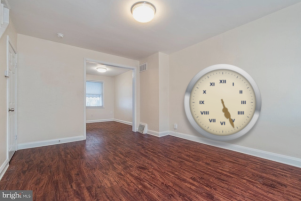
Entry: 5 h 26 min
